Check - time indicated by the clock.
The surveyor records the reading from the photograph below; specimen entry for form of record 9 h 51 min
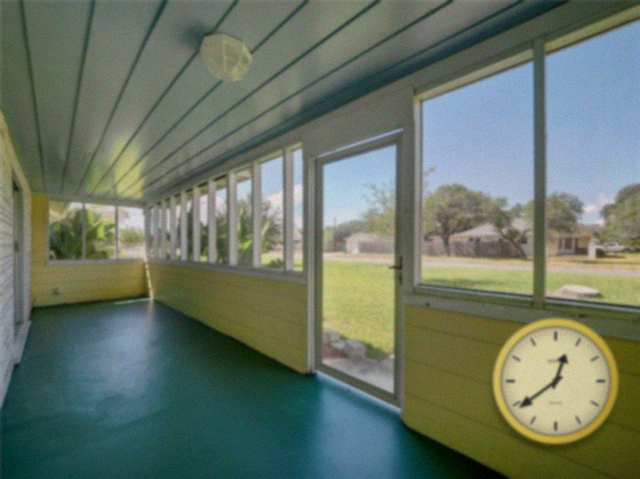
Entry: 12 h 39 min
